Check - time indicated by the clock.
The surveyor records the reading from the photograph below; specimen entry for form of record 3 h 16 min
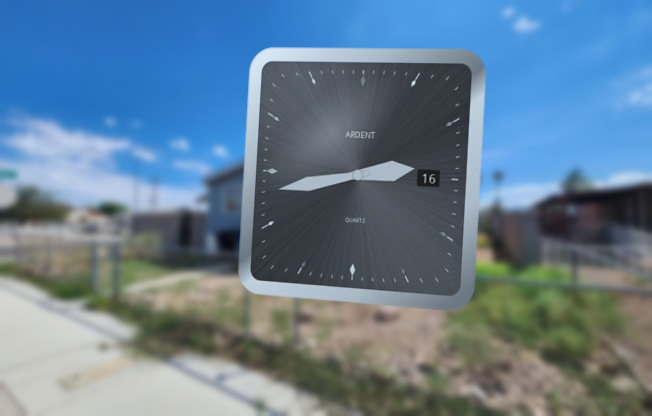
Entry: 2 h 43 min
